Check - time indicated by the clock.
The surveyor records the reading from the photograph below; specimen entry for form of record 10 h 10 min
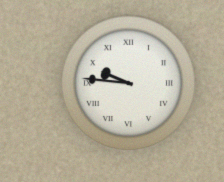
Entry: 9 h 46 min
